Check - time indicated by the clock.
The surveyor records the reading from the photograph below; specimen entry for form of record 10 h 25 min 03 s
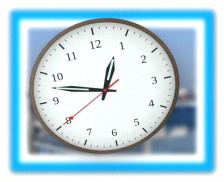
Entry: 12 h 47 min 40 s
